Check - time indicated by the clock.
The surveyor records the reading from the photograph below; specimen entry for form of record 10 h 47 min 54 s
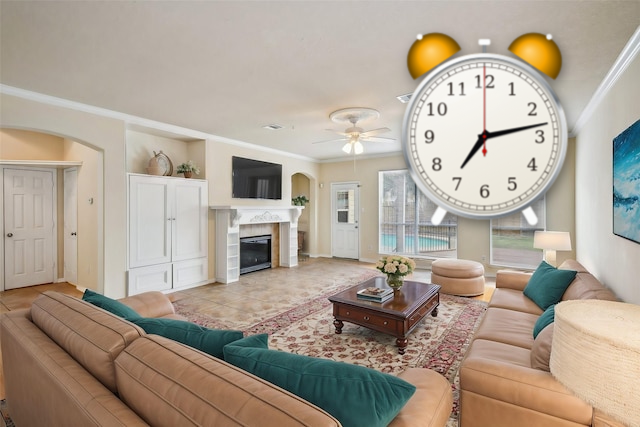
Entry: 7 h 13 min 00 s
